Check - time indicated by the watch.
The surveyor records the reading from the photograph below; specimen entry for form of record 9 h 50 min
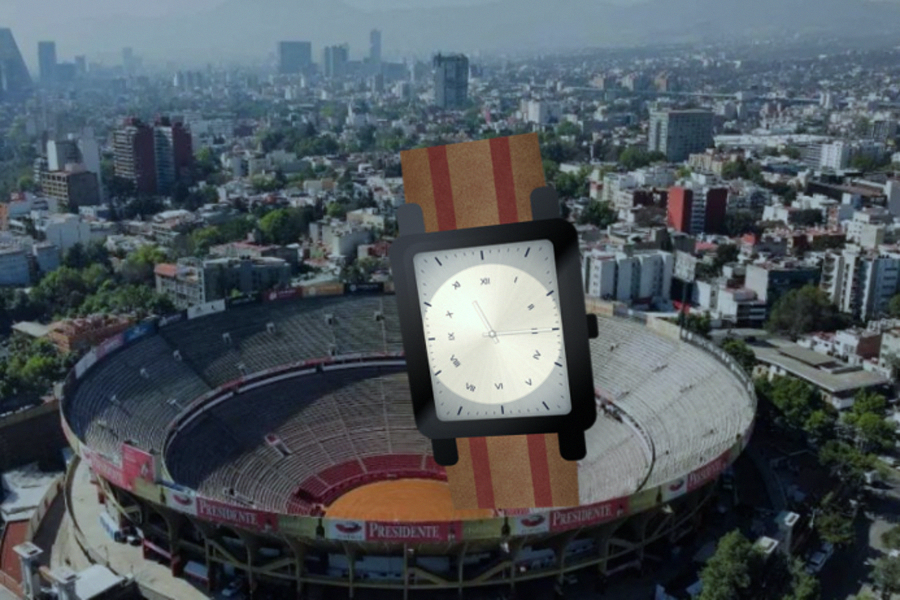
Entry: 11 h 15 min
